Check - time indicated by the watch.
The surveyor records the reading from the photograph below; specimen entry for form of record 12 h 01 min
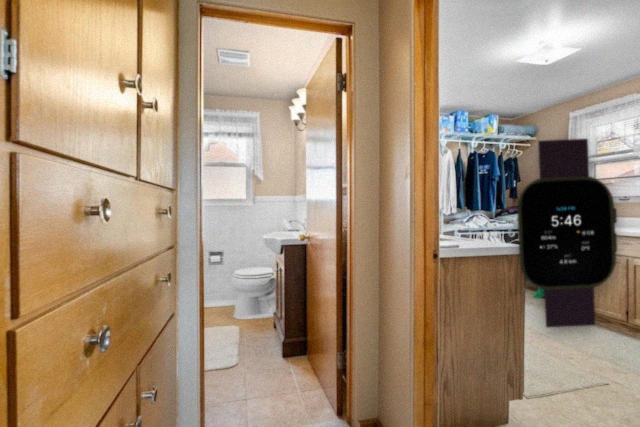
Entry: 5 h 46 min
